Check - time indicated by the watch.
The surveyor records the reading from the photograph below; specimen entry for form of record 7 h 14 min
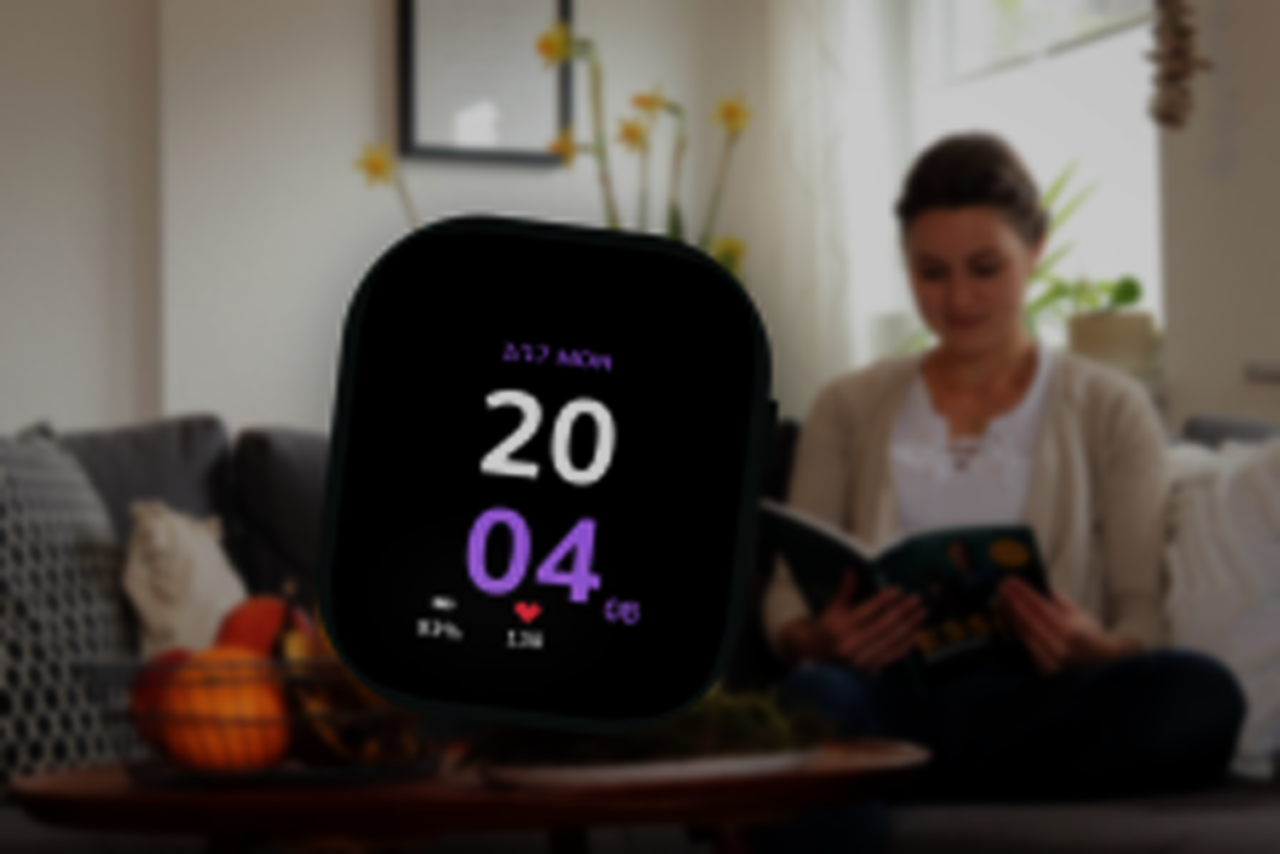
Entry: 20 h 04 min
